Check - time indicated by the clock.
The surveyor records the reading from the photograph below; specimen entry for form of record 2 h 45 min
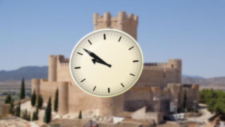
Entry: 9 h 52 min
